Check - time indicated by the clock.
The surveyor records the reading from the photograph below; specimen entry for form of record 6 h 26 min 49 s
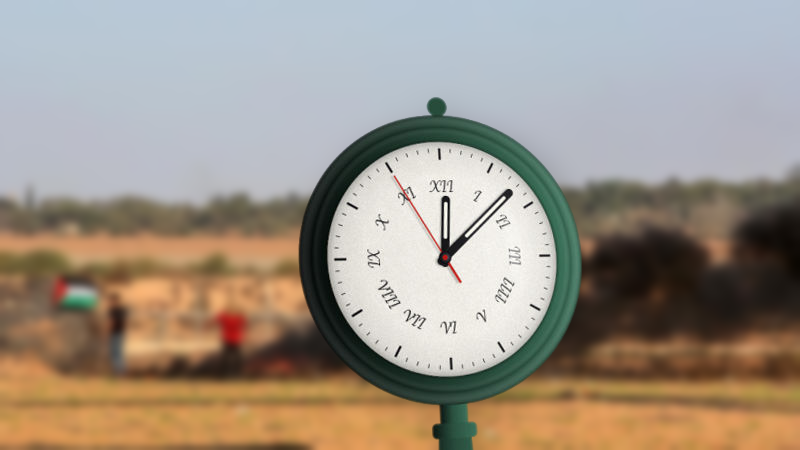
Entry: 12 h 07 min 55 s
